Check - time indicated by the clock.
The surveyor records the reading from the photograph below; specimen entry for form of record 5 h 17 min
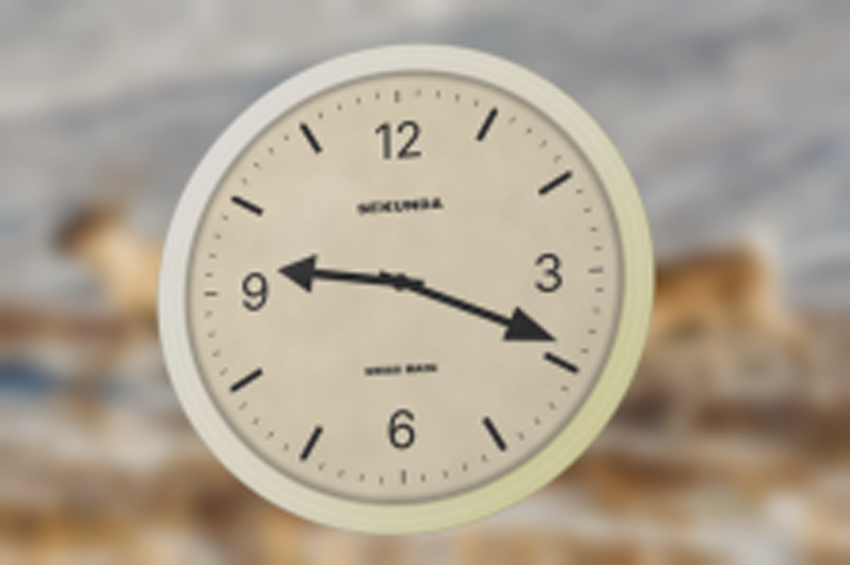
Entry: 9 h 19 min
